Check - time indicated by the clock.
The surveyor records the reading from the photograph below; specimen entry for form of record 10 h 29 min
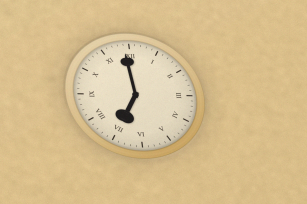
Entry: 6 h 59 min
